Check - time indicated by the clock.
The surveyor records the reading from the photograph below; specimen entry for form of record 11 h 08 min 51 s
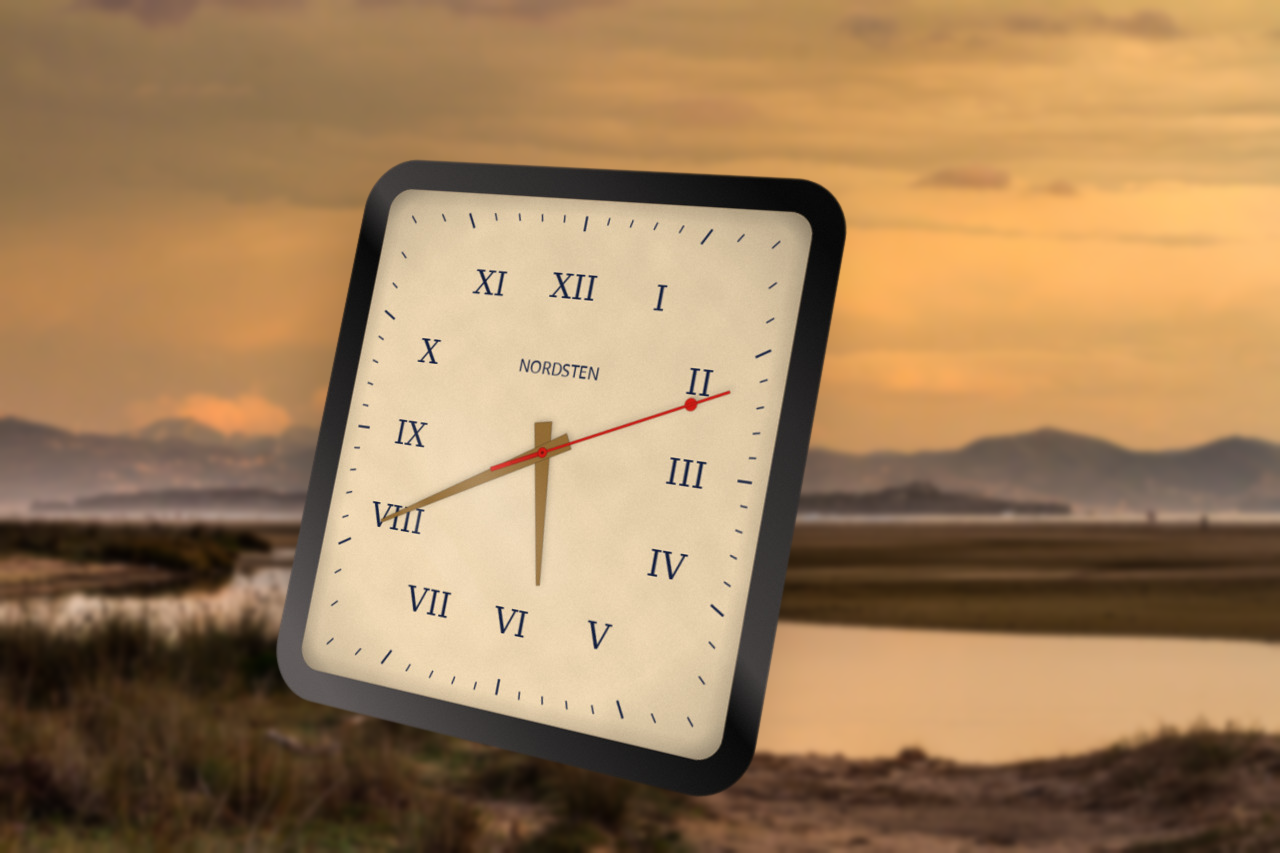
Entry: 5 h 40 min 11 s
